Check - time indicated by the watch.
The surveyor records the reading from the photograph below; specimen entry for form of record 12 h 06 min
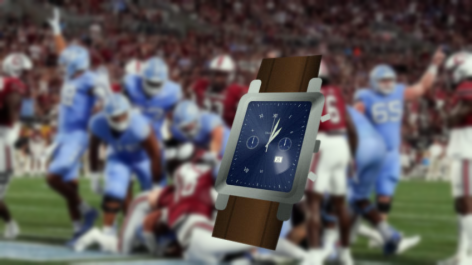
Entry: 1 h 02 min
